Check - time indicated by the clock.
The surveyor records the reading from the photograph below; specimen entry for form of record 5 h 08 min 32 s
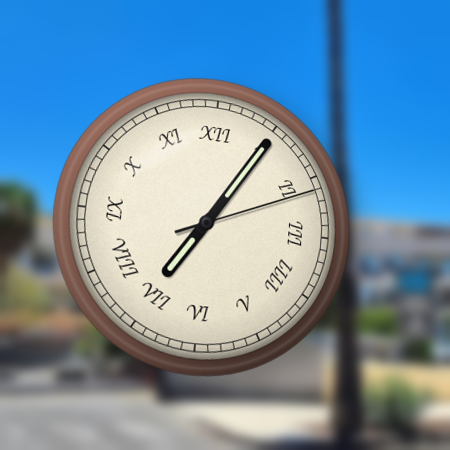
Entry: 7 h 05 min 11 s
